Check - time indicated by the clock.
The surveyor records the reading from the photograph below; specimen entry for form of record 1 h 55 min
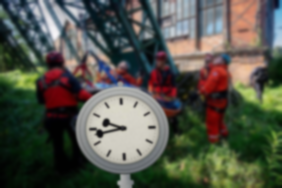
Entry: 9 h 43 min
